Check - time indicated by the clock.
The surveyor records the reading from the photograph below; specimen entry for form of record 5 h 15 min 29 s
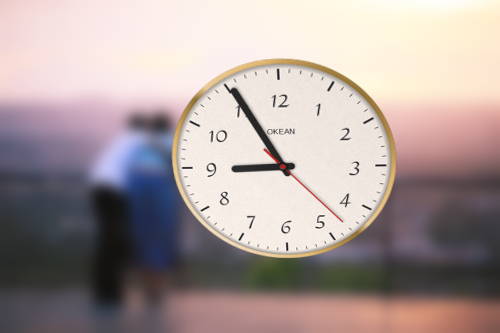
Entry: 8 h 55 min 23 s
